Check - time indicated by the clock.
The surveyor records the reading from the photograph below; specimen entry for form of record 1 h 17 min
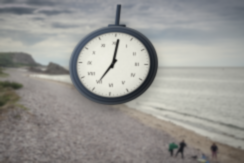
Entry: 7 h 01 min
